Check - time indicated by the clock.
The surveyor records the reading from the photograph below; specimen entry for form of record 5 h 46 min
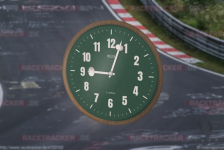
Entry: 9 h 03 min
